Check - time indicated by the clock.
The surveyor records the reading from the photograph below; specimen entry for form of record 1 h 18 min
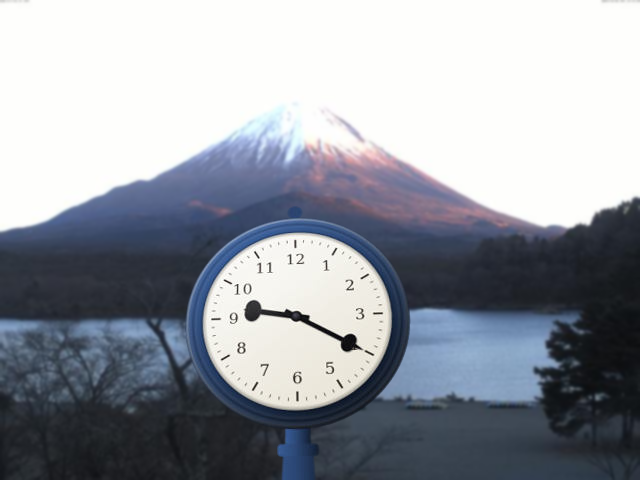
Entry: 9 h 20 min
